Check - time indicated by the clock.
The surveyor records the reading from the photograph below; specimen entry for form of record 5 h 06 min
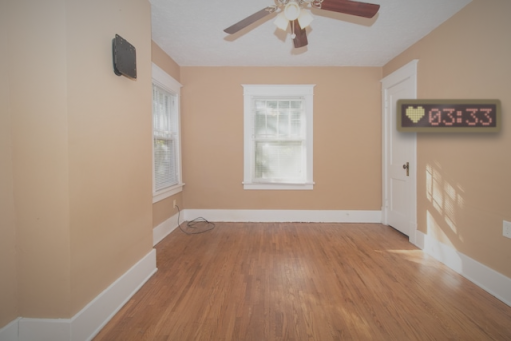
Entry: 3 h 33 min
